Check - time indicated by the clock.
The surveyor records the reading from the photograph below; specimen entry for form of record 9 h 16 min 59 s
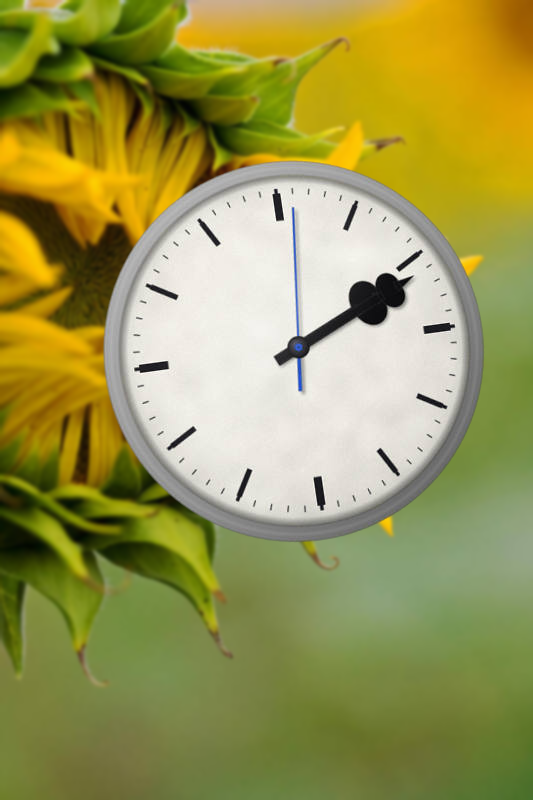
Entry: 2 h 11 min 01 s
